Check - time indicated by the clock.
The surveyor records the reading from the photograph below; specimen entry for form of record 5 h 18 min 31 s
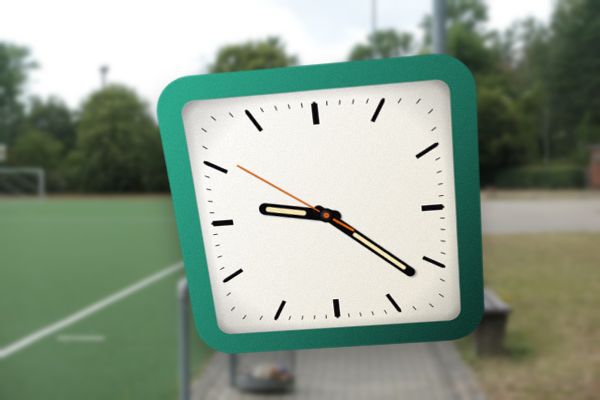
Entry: 9 h 21 min 51 s
